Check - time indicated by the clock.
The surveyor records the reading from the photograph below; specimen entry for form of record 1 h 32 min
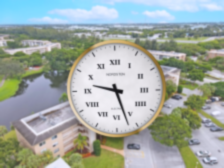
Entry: 9 h 27 min
